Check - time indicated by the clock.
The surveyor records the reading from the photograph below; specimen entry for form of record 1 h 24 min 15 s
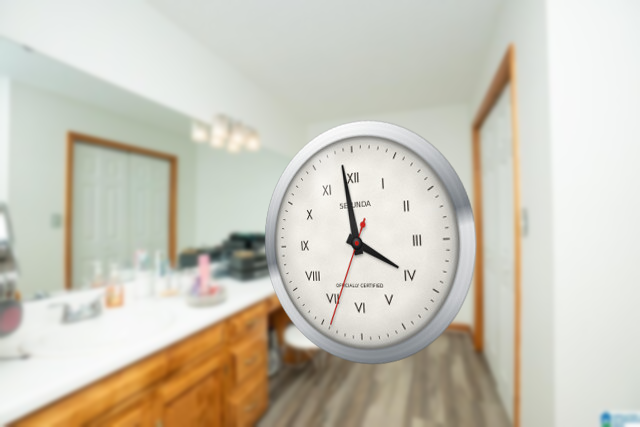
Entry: 3 h 58 min 34 s
